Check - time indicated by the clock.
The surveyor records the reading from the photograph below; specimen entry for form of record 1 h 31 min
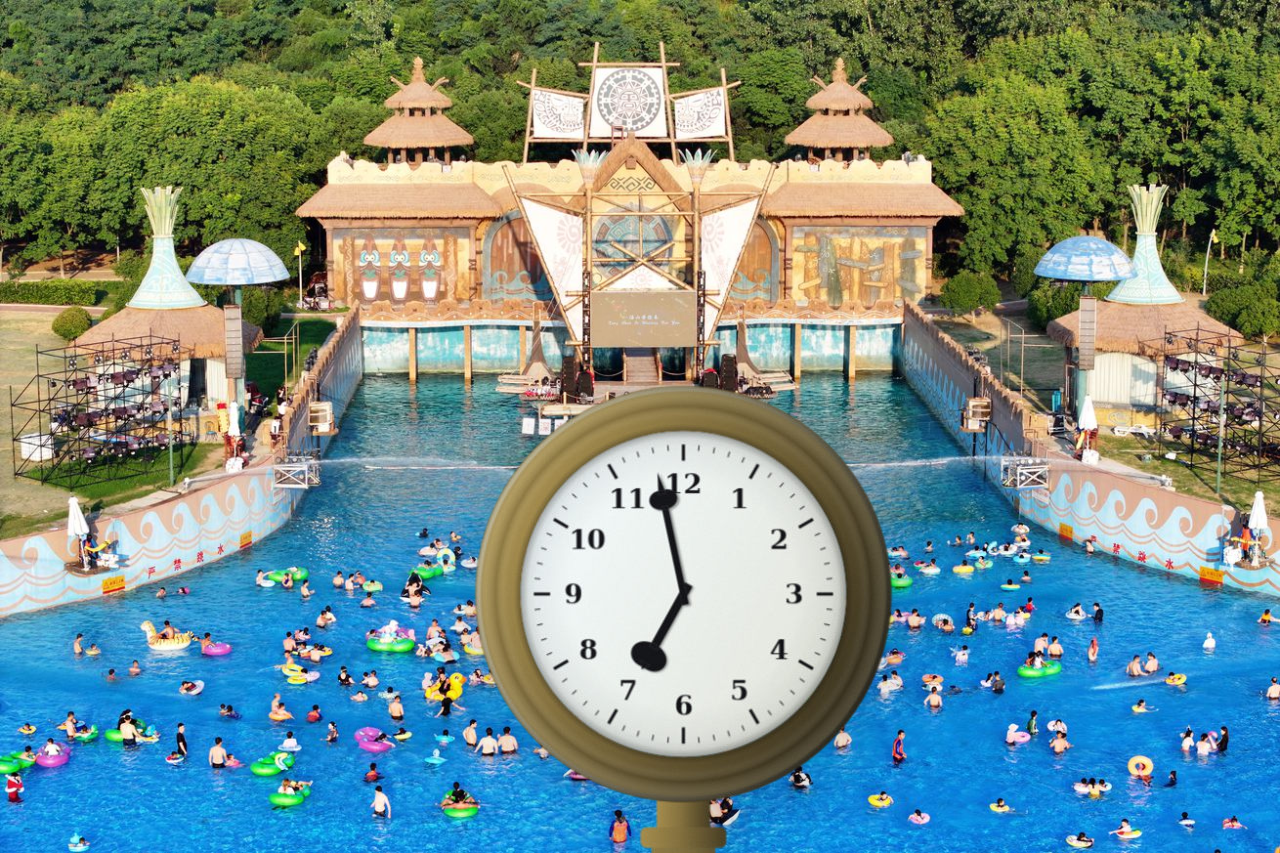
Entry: 6 h 58 min
